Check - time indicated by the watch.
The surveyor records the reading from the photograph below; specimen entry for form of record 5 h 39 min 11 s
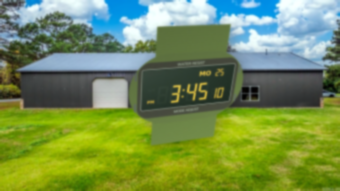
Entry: 3 h 45 min 10 s
